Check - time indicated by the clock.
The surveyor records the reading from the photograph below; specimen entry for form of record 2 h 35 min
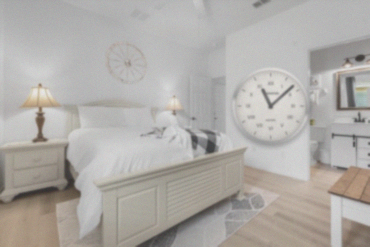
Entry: 11 h 08 min
